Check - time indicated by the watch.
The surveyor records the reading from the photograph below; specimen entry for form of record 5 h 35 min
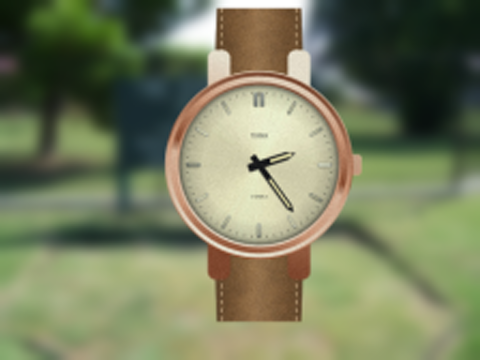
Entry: 2 h 24 min
